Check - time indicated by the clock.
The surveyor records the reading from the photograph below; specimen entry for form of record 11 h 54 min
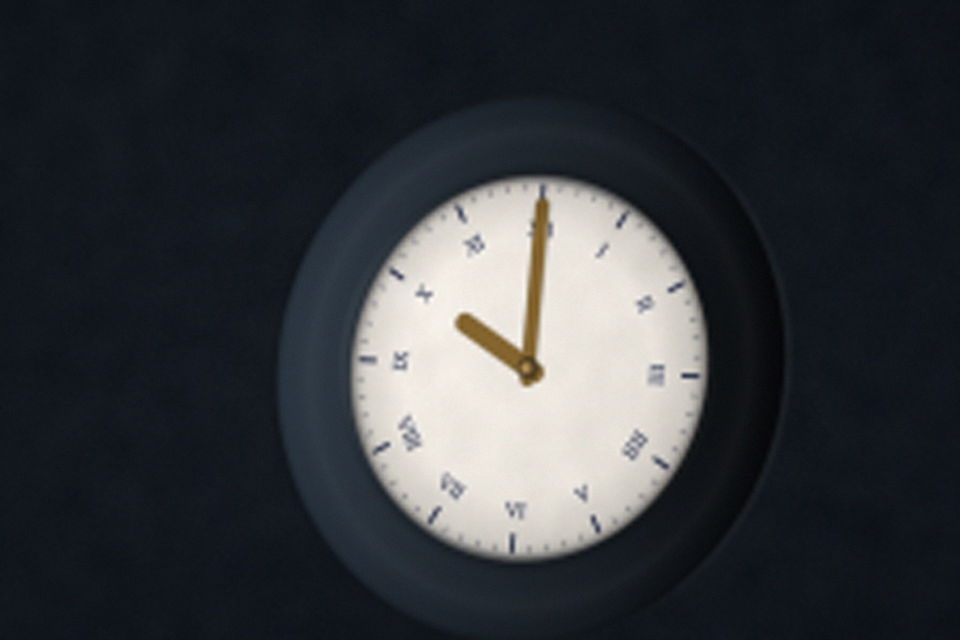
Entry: 10 h 00 min
